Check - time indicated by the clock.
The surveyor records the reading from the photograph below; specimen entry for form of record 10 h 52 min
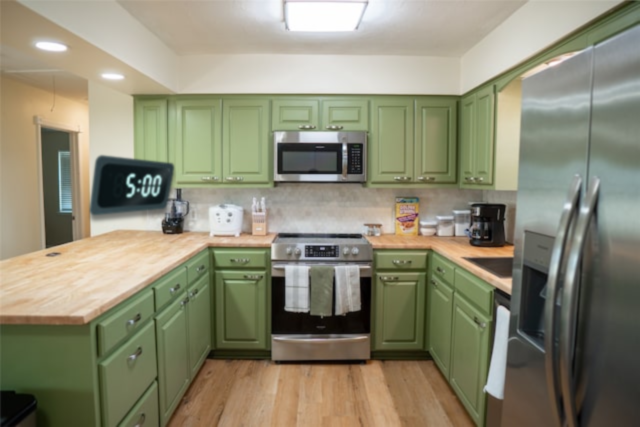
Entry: 5 h 00 min
